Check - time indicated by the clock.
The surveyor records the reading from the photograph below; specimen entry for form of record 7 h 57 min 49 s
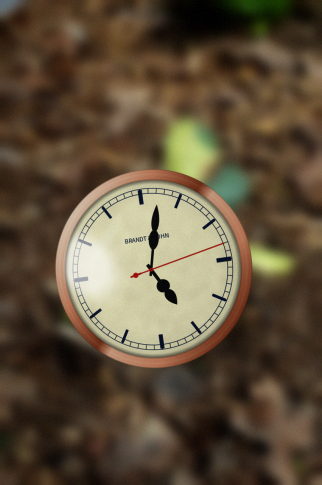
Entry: 5 h 02 min 13 s
